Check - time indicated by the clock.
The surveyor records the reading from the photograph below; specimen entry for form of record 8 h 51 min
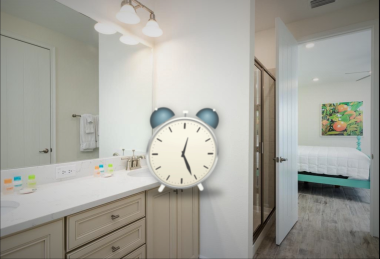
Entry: 12 h 26 min
